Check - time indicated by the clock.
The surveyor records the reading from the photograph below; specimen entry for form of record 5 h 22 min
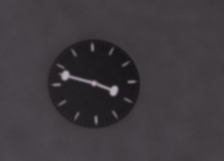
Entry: 3 h 48 min
